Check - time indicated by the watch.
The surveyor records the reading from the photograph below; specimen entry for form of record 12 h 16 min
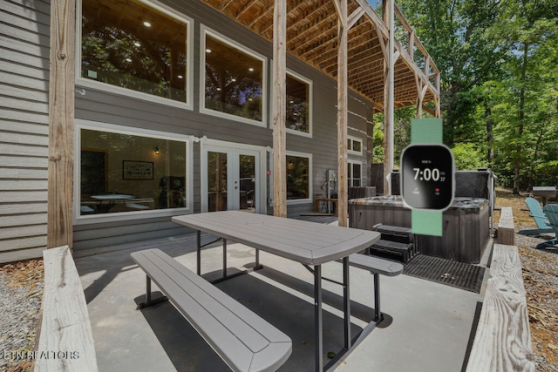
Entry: 7 h 00 min
